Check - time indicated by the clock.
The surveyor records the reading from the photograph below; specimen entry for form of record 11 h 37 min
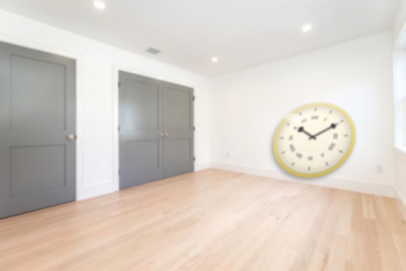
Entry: 10 h 10 min
